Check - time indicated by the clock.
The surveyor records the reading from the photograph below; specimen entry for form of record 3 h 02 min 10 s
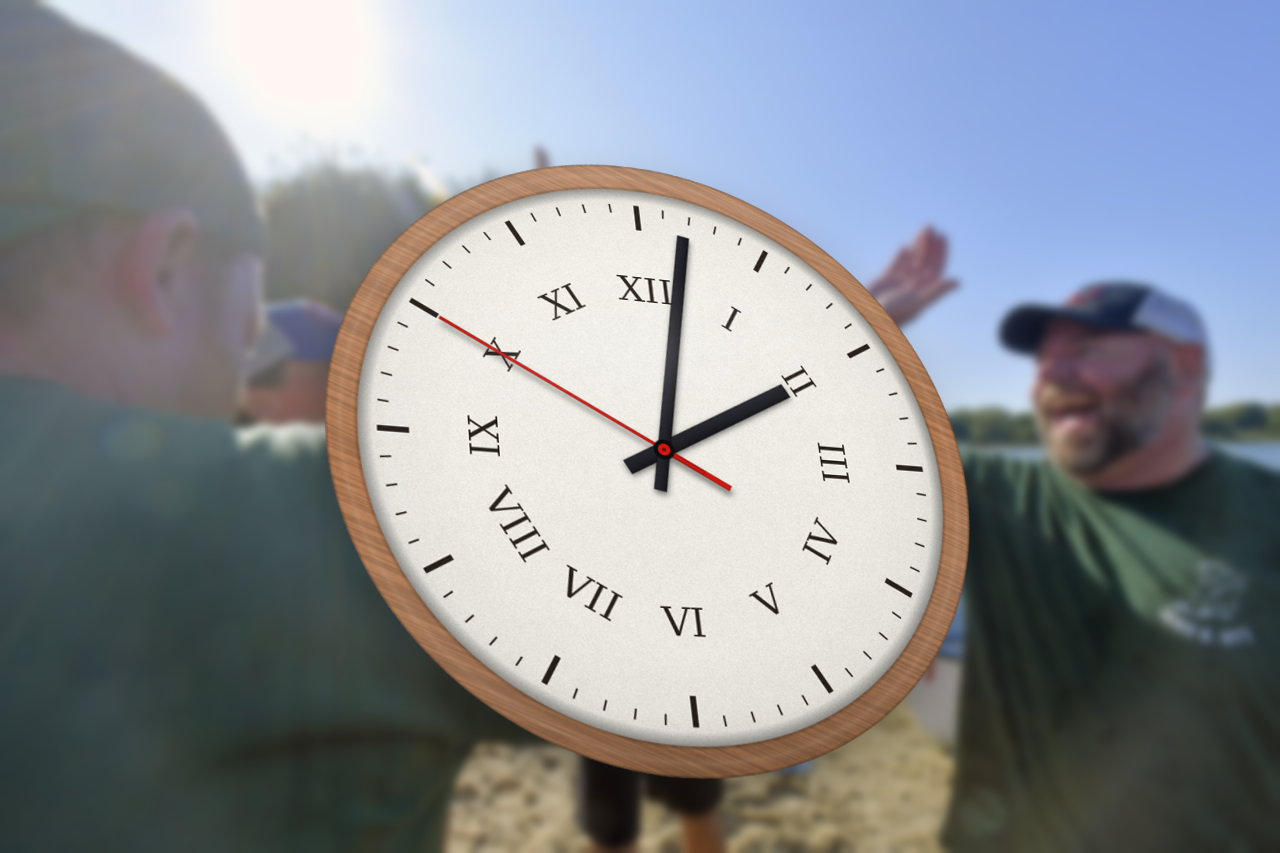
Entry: 2 h 01 min 50 s
